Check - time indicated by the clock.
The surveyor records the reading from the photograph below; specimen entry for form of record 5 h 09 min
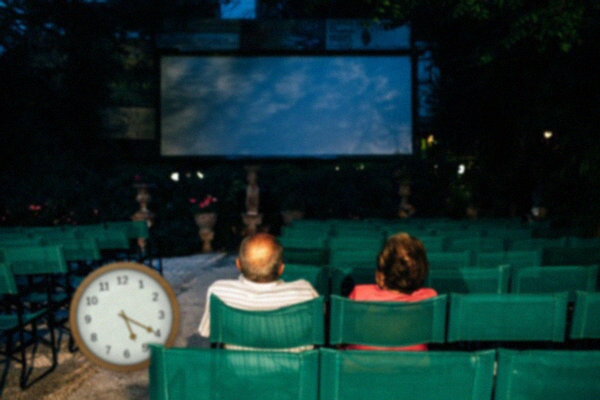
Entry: 5 h 20 min
